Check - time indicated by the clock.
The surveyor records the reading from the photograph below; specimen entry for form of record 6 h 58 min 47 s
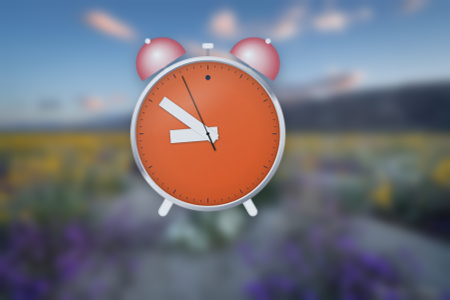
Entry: 8 h 50 min 56 s
